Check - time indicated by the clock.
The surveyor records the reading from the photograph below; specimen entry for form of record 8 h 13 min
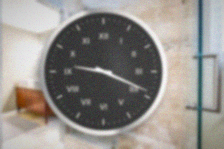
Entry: 9 h 19 min
